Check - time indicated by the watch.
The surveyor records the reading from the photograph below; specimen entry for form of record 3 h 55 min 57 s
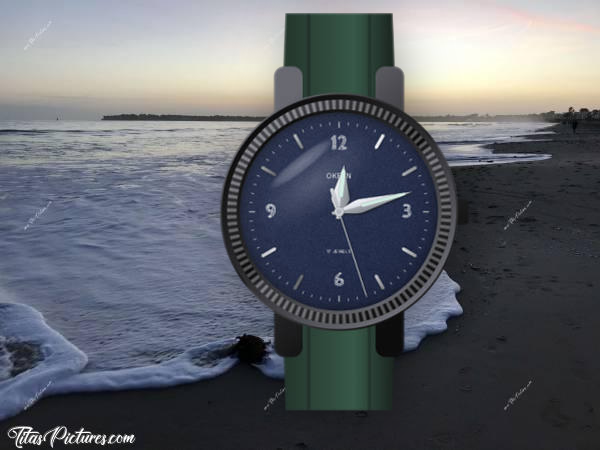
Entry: 12 h 12 min 27 s
